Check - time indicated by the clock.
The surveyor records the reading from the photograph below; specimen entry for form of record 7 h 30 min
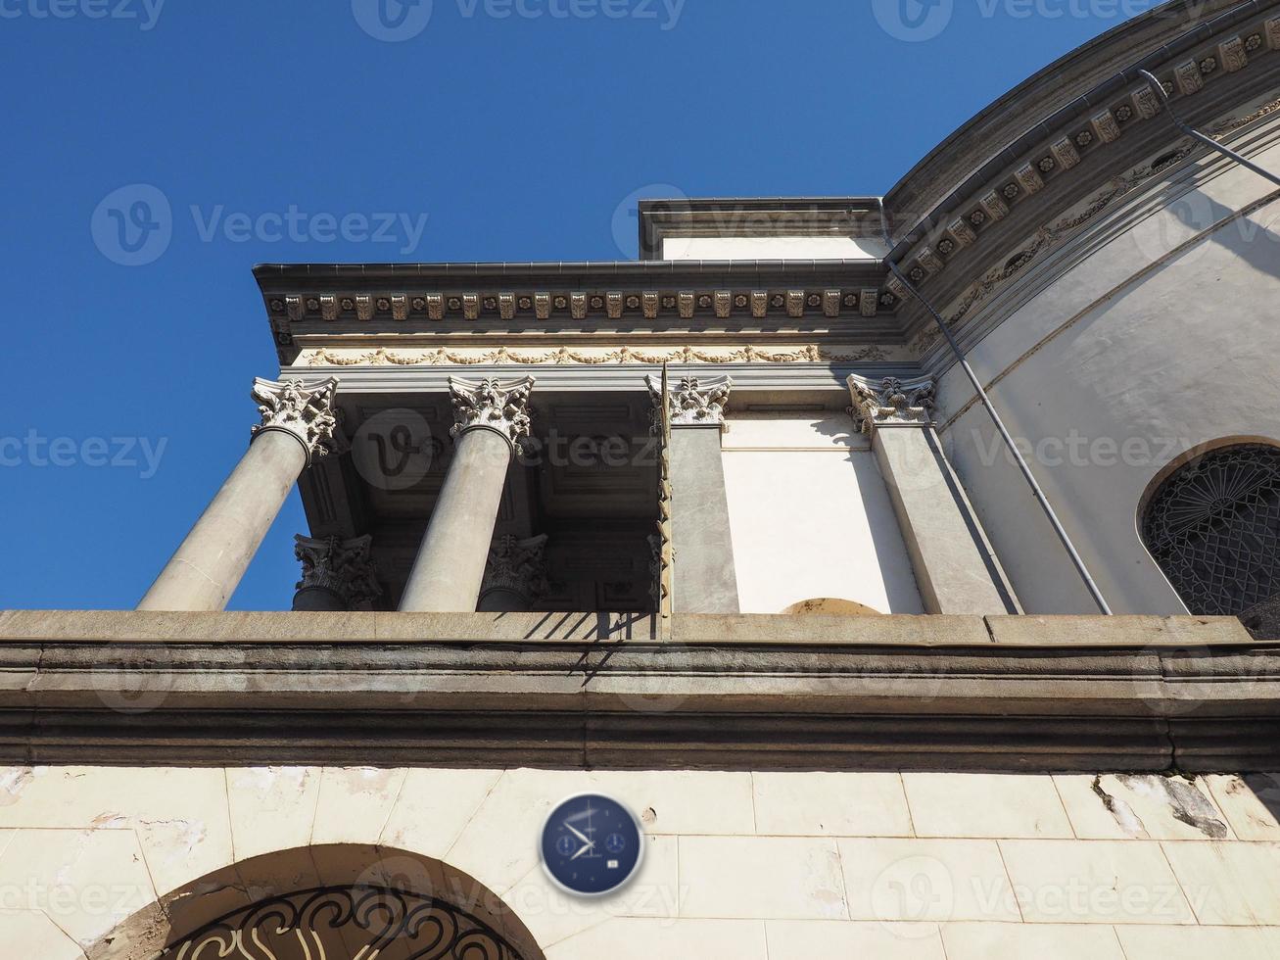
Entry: 7 h 52 min
